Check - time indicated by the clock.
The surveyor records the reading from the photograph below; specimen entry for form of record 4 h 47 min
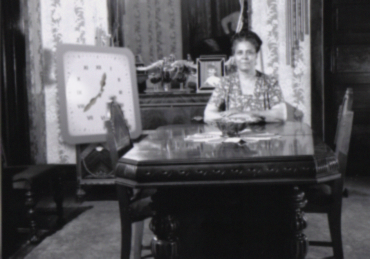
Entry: 12 h 38 min
